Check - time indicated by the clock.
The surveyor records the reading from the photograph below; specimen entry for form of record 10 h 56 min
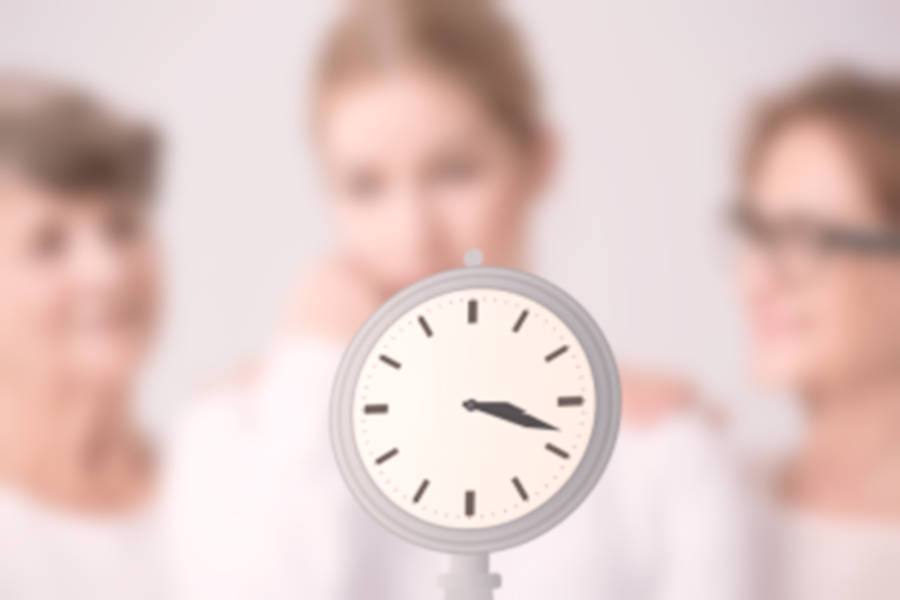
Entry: 3 h 18 min
